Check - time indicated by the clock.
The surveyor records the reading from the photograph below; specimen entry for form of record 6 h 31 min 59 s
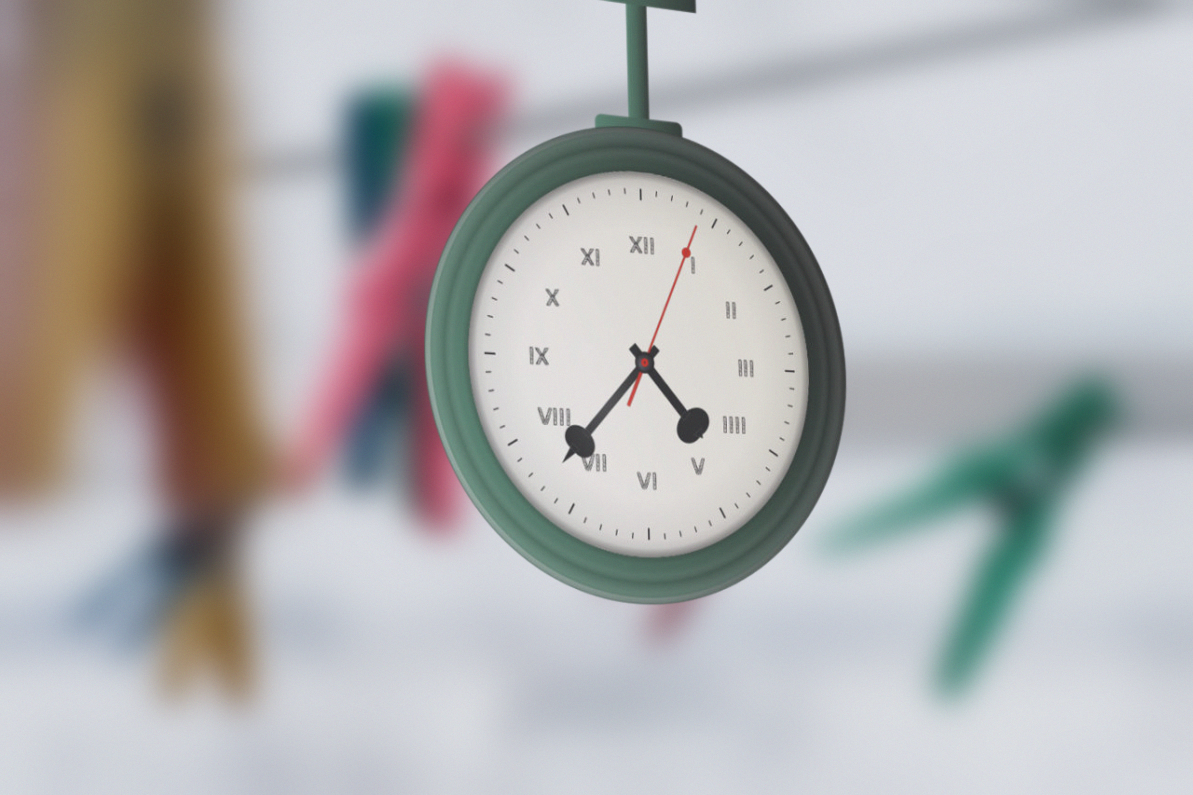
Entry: 4 h 37 min 04 s
